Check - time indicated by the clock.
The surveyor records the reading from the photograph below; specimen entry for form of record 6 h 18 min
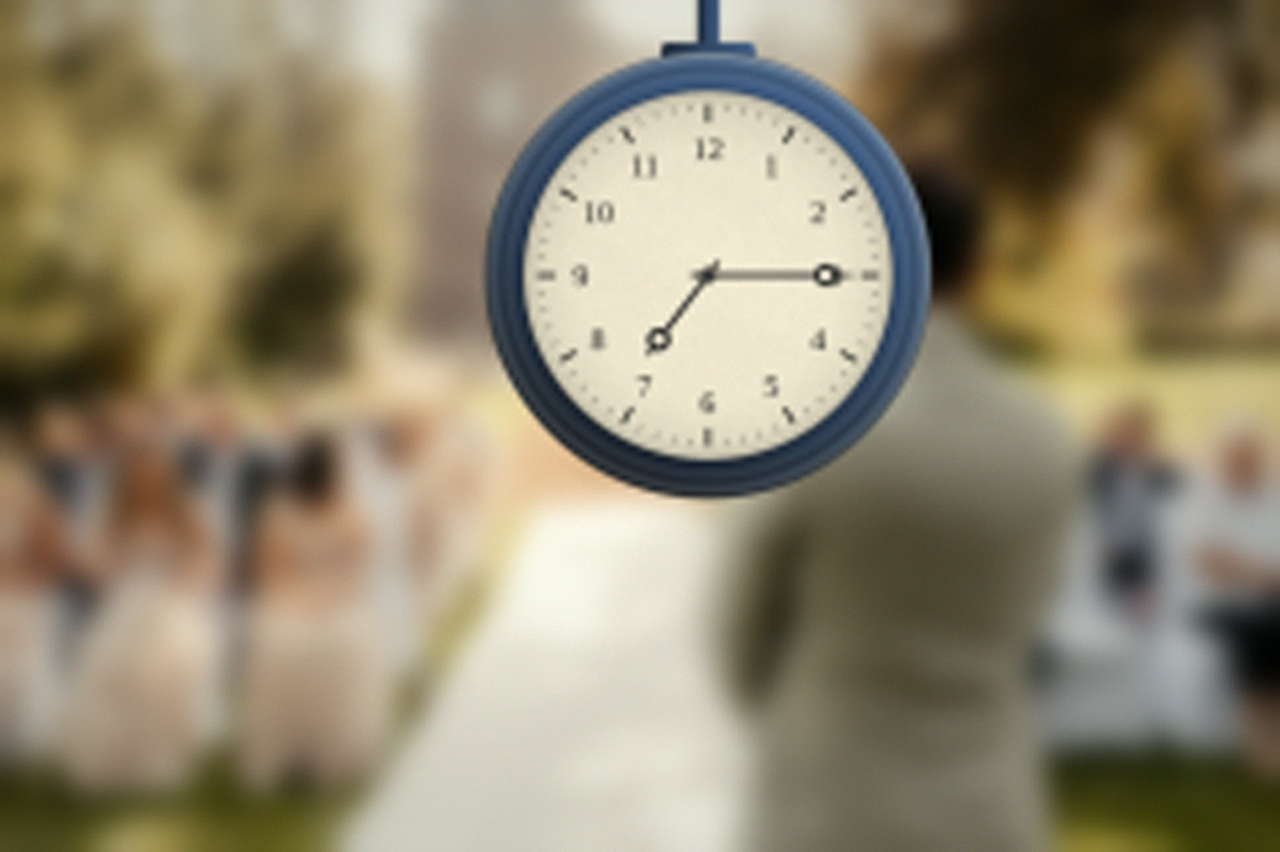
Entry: 7 h 15 min
